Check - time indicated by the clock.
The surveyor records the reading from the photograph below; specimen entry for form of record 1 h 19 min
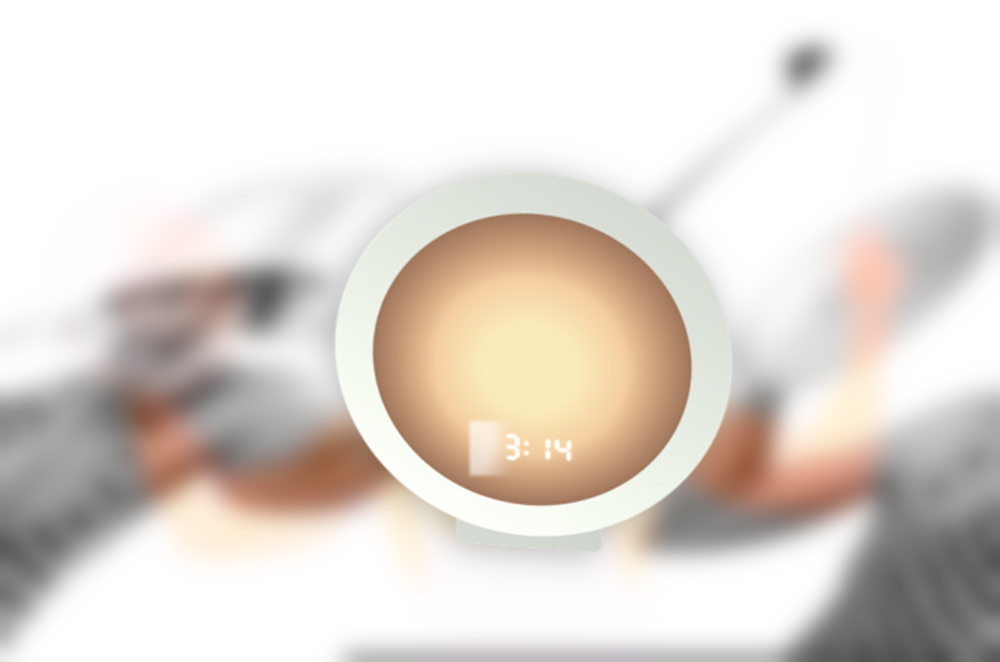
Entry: 3 h 14 min
